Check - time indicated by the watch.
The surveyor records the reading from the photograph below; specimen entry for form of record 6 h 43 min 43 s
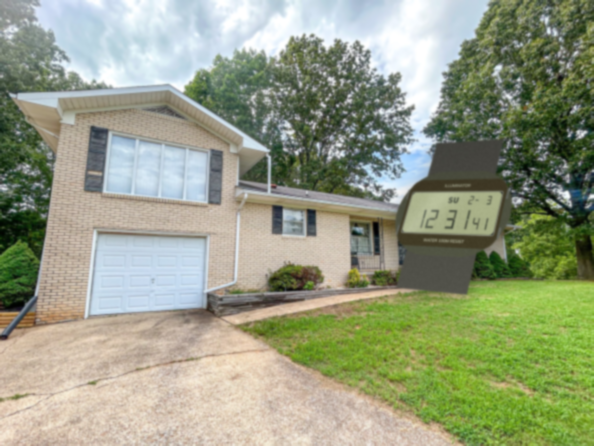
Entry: 12 h 31 min 41 s
